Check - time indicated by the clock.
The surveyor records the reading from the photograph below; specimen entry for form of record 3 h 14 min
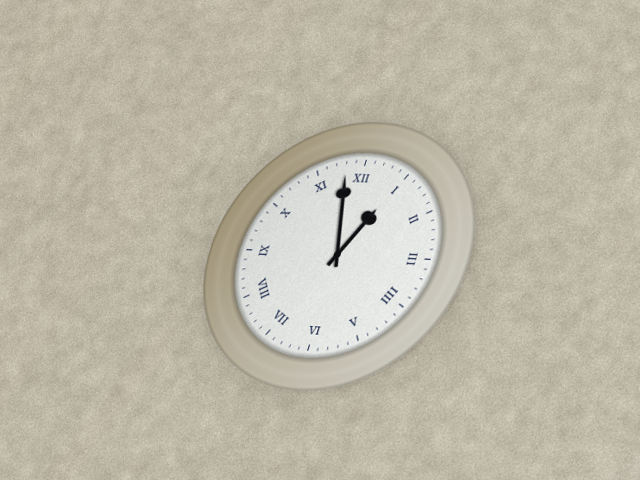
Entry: 12 h 58 min
